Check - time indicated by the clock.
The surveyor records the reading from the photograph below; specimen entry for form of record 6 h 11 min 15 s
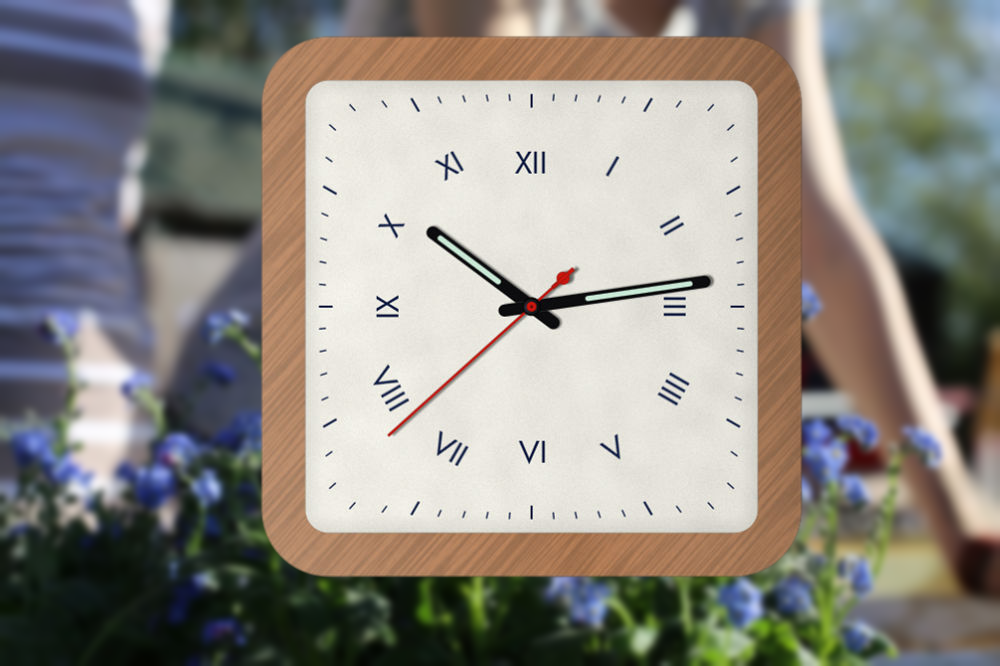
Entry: 10 h 13 min 38 s
